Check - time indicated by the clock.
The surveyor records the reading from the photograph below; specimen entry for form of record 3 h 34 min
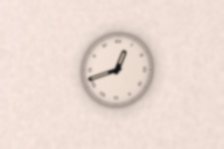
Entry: 12 h 42 min
